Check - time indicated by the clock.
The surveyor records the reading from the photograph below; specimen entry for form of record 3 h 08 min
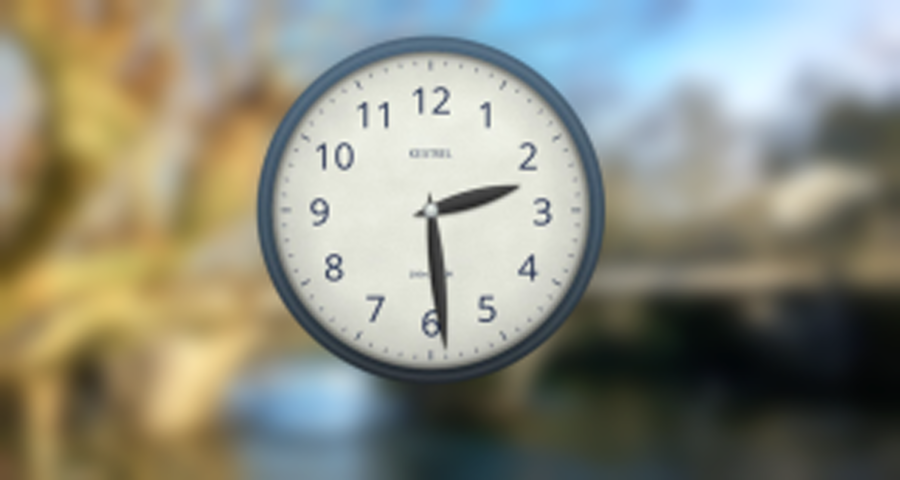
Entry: 2 h 29 min
